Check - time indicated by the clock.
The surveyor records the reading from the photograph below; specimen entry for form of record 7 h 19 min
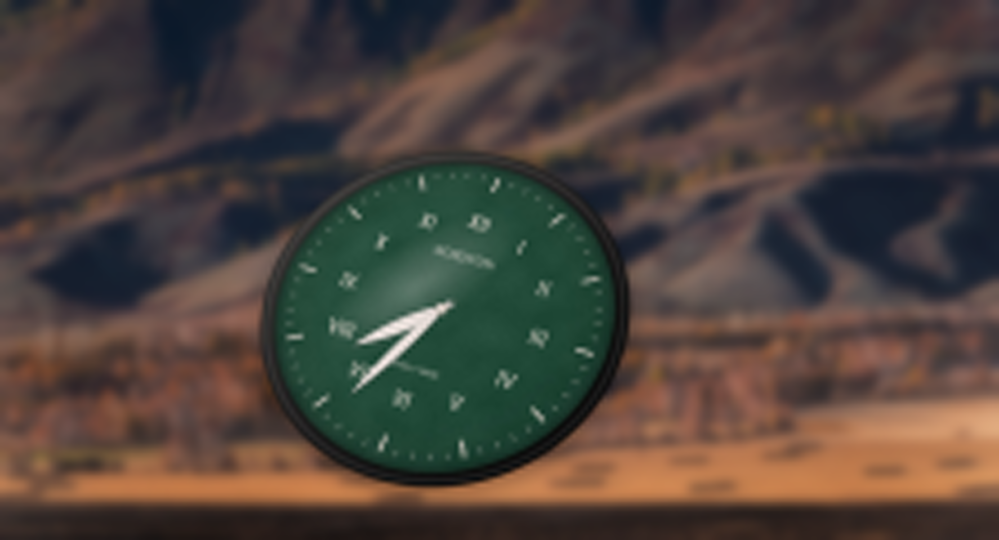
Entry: 7 h 34 min
